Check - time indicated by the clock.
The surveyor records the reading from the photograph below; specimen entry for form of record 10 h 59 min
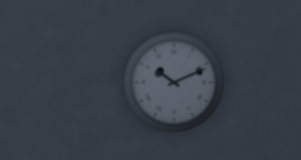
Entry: 10 h 11 min
